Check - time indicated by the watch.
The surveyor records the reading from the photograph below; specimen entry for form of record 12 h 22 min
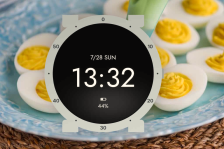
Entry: 13 h 32 min
